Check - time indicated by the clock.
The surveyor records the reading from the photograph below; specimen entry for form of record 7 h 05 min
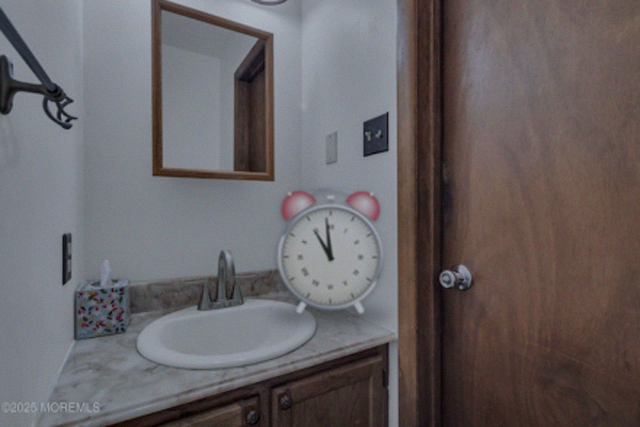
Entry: 10 h 59 min
